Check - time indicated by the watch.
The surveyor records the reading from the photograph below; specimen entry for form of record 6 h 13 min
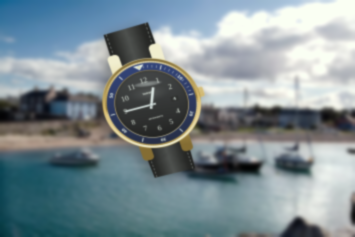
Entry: 12 h 45 min
